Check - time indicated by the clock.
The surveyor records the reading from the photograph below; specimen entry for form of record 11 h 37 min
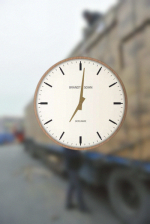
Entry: 7 h 01 min
